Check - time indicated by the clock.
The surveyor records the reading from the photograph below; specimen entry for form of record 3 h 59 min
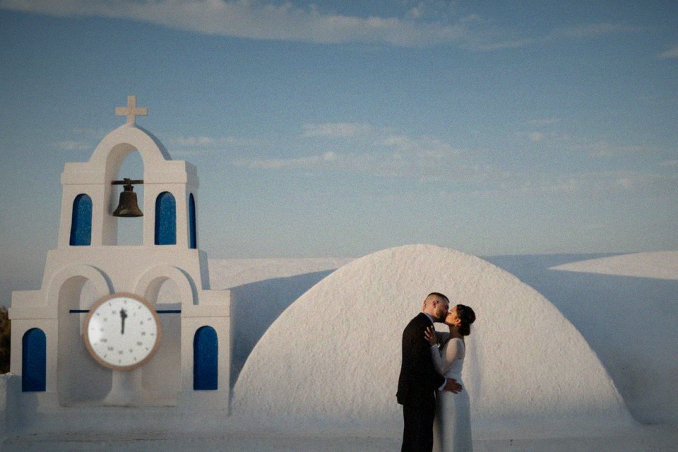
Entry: 11 h 59 min
